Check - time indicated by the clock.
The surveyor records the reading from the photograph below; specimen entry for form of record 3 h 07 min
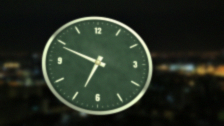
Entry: 6 h 49 min
